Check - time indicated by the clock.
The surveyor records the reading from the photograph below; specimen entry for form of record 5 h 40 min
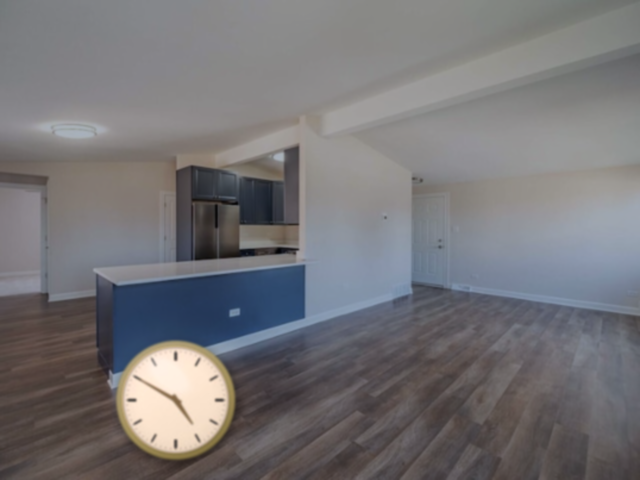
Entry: 4 h 50 min
